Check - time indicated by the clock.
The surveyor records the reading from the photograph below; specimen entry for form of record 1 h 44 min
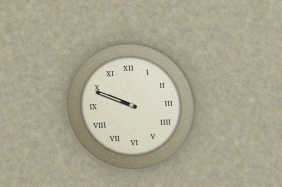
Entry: 9 h 49 min
